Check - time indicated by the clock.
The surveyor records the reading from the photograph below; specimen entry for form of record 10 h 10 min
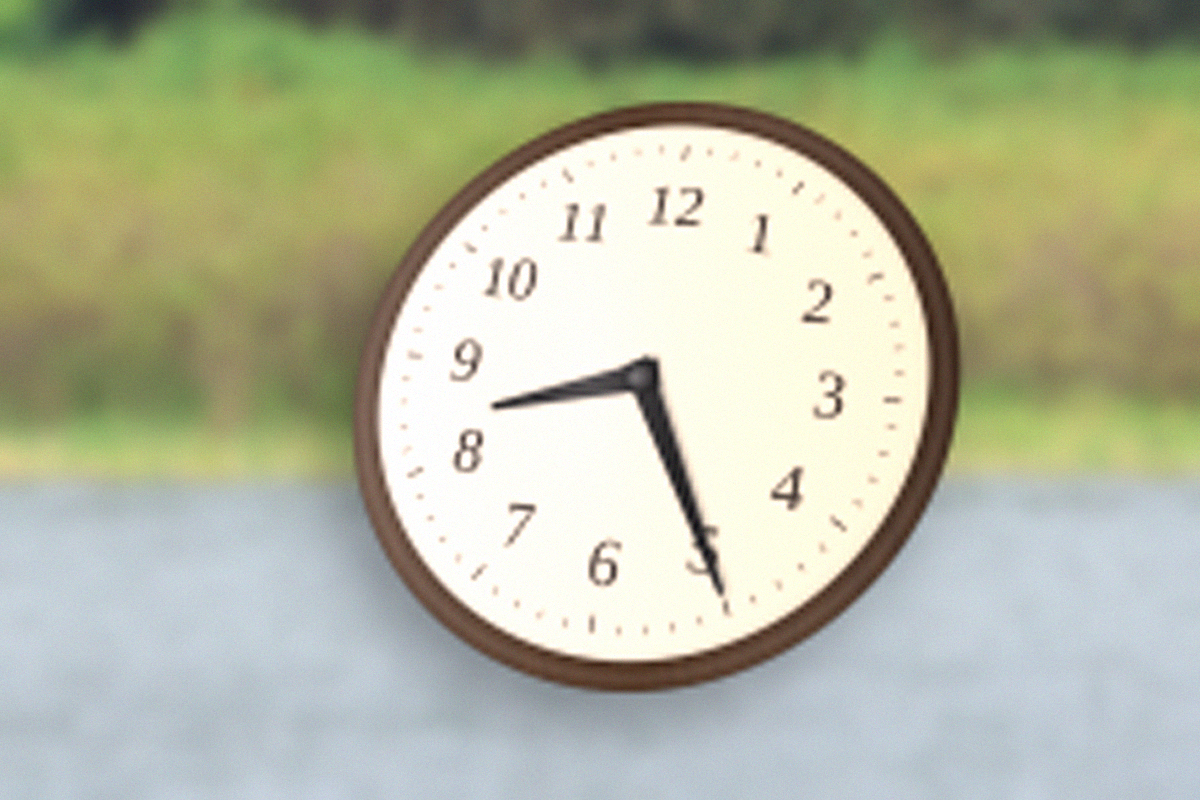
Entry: 8 h 25 min
